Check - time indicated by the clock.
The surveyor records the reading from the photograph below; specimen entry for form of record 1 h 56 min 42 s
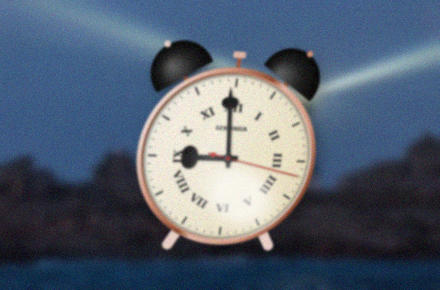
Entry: 8 h 59 min 17 s
